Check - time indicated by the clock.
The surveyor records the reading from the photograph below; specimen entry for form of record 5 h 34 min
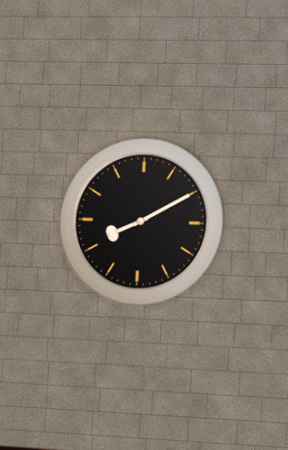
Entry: 8 h 10 min
